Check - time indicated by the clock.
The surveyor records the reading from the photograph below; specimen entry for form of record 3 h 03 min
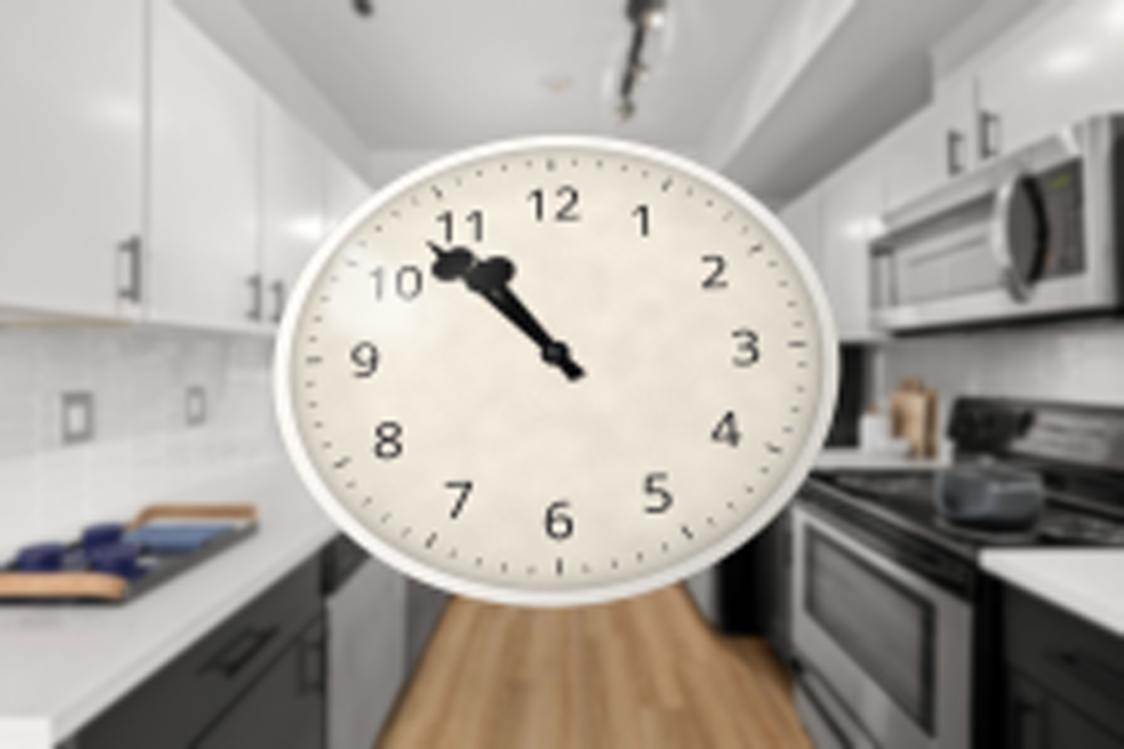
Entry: 10 h 53 min
